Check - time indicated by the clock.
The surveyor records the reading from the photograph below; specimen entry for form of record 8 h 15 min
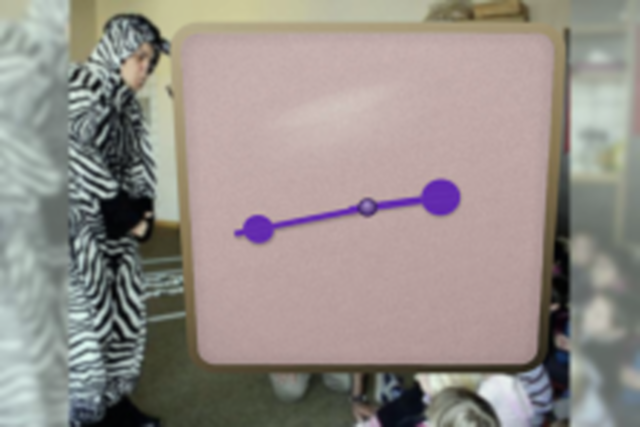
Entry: 2 h 43 min
